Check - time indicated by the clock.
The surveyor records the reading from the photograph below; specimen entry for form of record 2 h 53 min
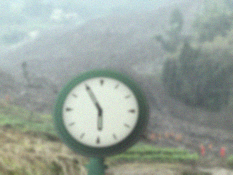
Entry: 5 h 55 min
